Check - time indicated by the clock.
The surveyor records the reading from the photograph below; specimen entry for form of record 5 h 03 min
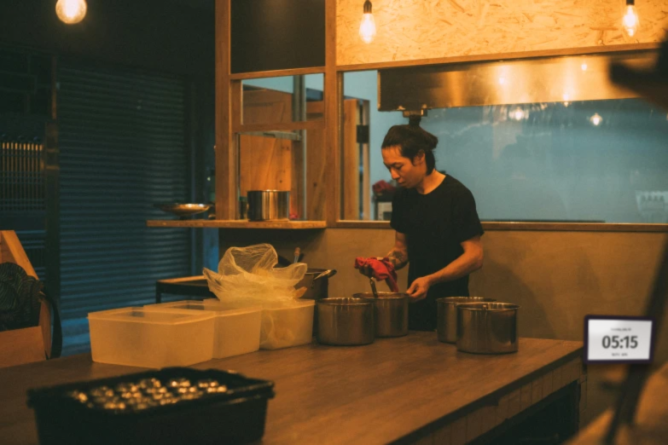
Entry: 5 h 15 min
